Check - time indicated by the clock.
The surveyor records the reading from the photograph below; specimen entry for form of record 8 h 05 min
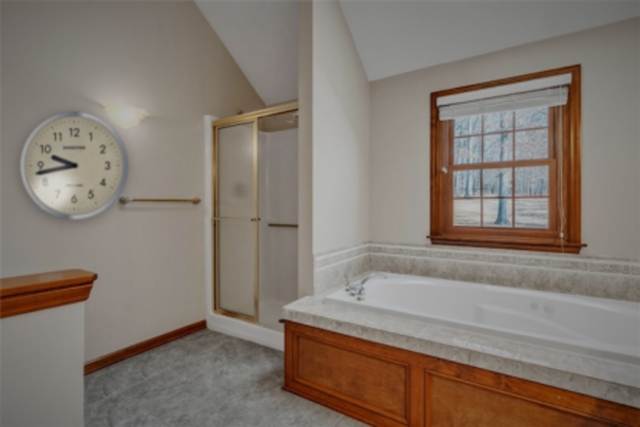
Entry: 9 h 43 min
